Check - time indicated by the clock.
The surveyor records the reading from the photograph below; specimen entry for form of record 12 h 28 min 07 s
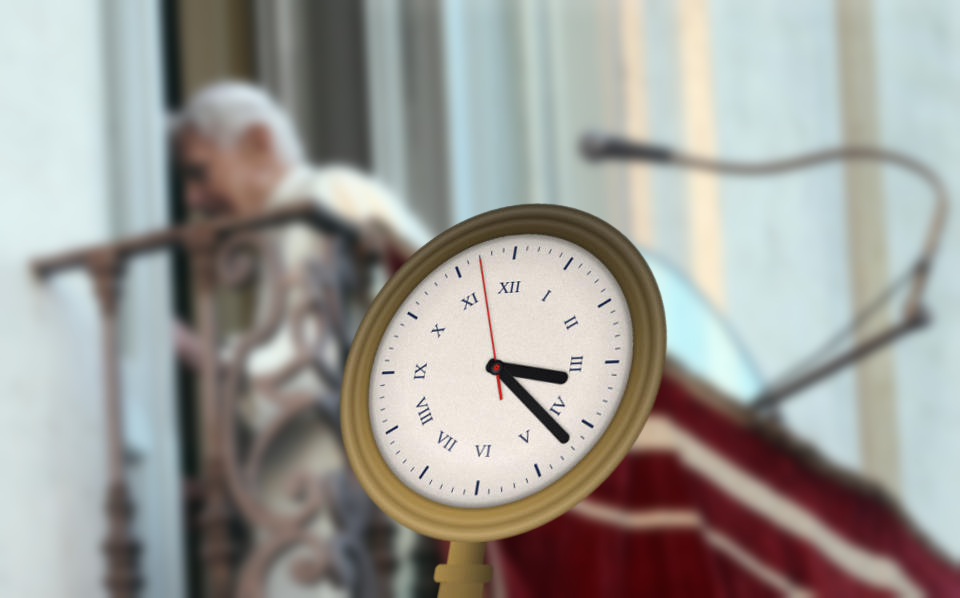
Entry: 3 h 21 min 57 s
